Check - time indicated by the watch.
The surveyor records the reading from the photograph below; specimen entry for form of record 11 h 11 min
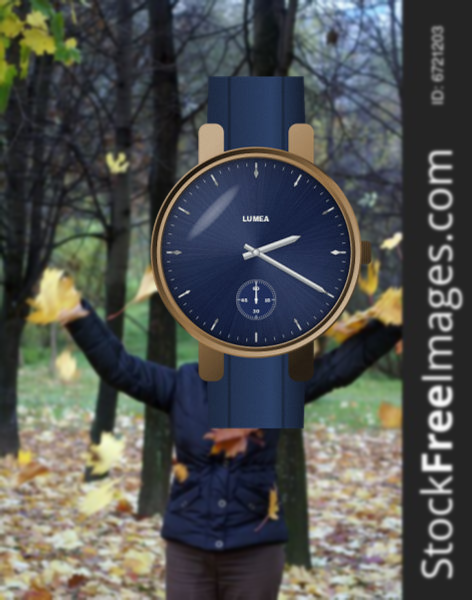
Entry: 2 h 20 min
